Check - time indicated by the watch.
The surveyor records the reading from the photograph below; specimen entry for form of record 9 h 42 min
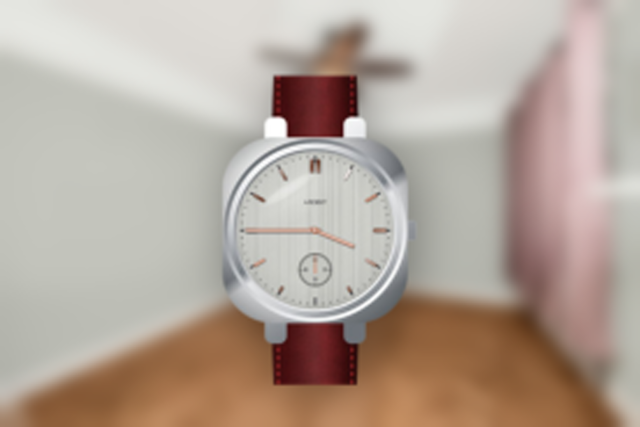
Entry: 3 h 45 min
